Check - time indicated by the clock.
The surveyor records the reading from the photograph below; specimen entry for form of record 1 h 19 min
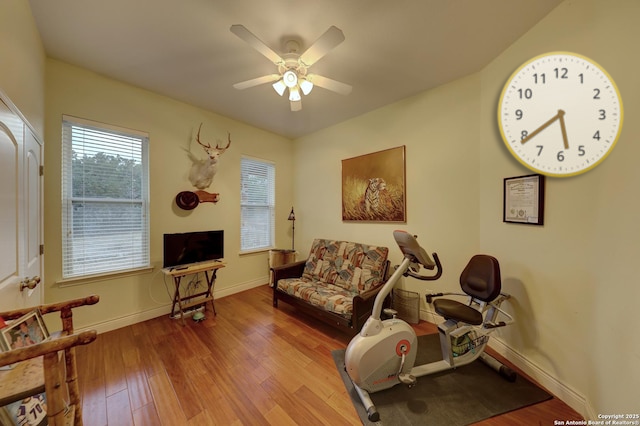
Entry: 5 h 39 min
